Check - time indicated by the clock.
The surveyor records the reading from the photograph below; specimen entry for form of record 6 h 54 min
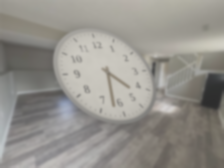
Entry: 4 h 32 min
